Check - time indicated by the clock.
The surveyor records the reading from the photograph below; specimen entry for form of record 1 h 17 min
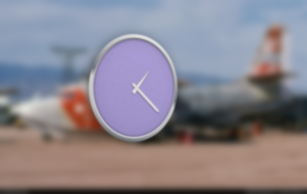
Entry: 1 h 22 min
